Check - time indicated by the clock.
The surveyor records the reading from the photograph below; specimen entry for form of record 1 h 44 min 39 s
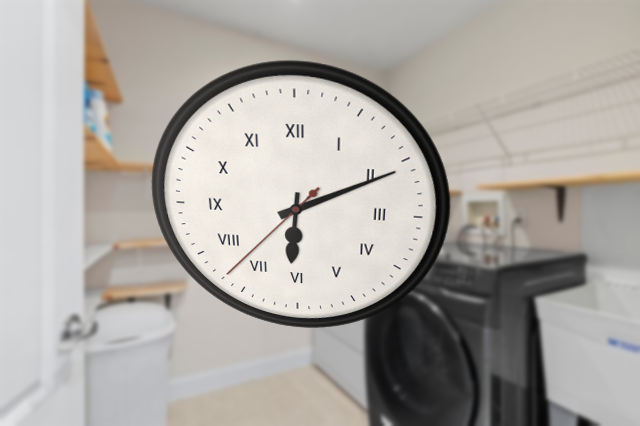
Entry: 6 h 10 min 37 s
